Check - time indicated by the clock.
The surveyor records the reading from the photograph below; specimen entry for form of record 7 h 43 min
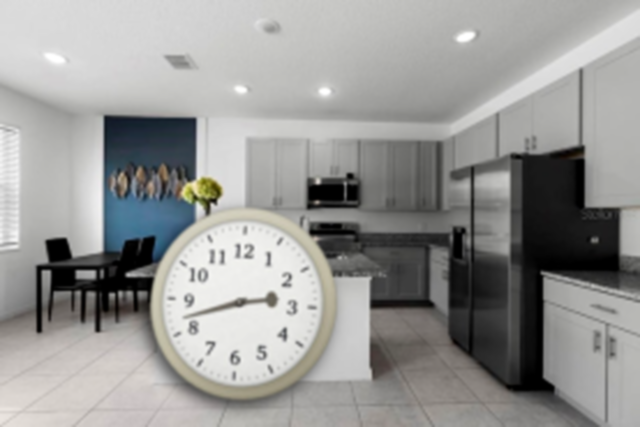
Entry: 2 h 42 min
